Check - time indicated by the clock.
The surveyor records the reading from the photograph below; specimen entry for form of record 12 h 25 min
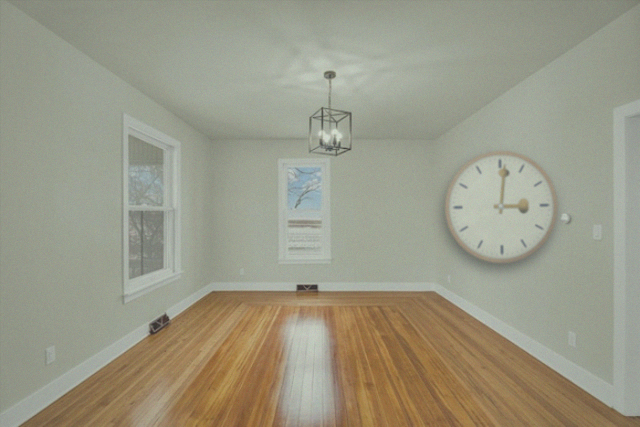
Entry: 3 h 01 min
